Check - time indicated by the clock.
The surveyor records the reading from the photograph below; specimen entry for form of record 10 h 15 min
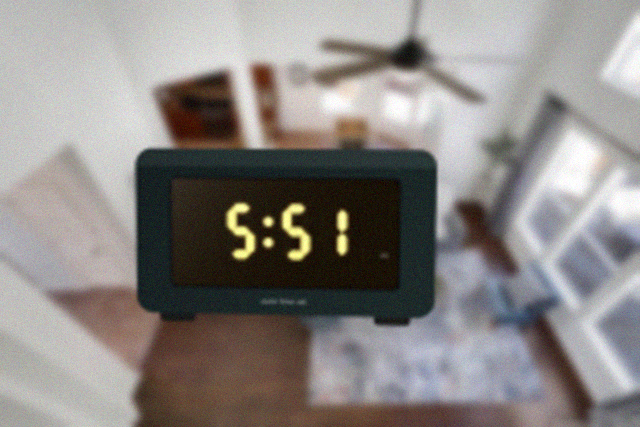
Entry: 5 h 51 min
